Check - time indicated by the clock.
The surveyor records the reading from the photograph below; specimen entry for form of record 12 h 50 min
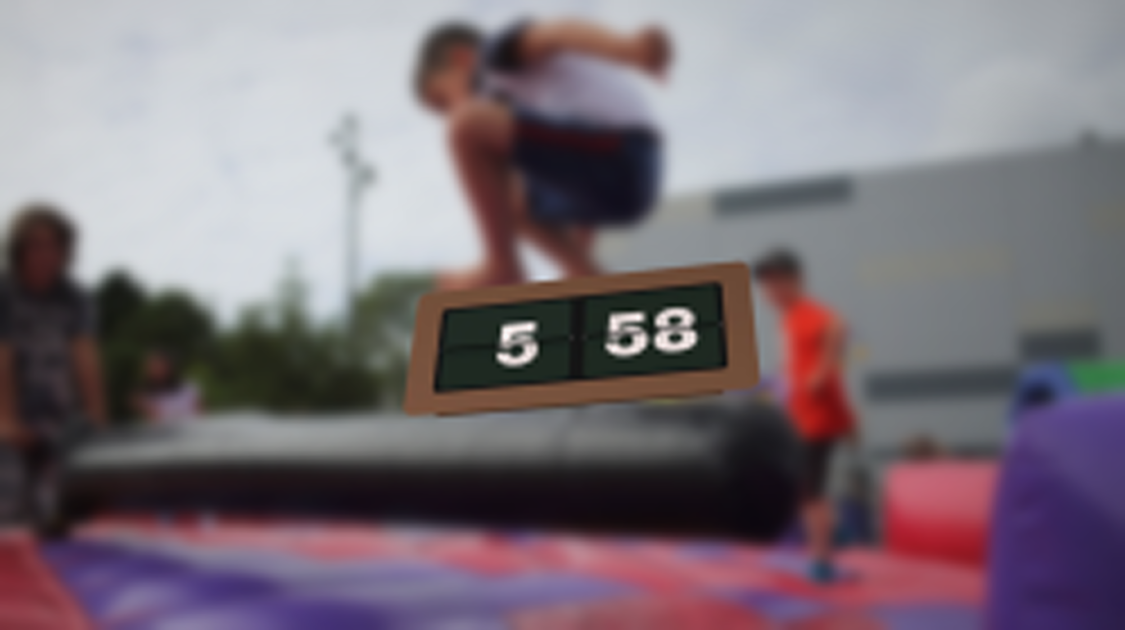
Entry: 5 h 58 min
